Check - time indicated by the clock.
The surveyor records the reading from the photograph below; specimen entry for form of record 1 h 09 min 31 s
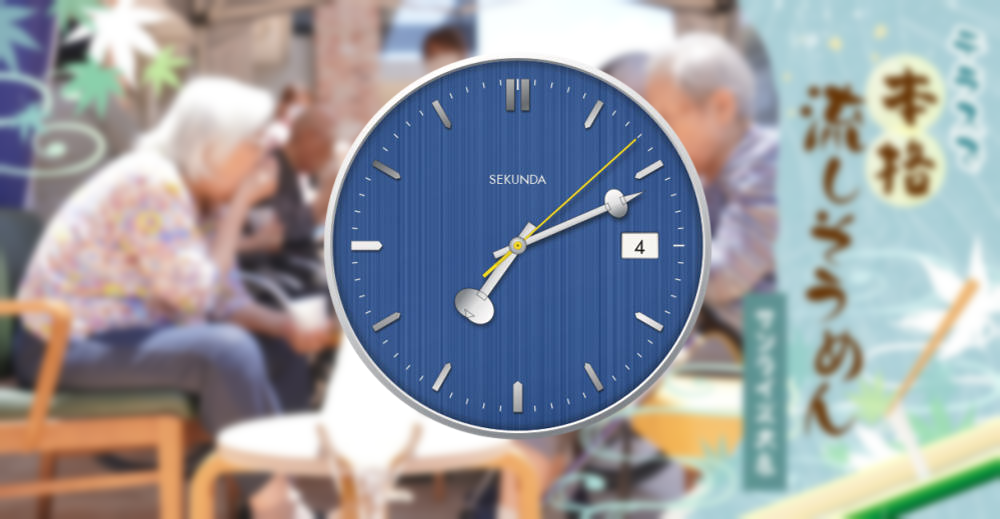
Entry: 7 h 11 min 08 s
